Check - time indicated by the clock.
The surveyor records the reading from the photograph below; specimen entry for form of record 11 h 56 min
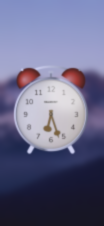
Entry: 6 h 27 min
